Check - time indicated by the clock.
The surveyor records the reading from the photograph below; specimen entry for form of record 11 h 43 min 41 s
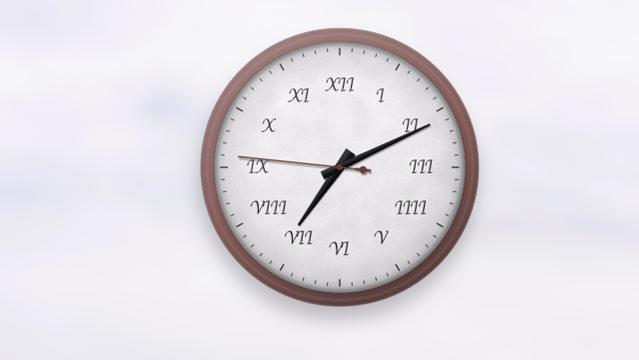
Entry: 7 h 10 min 46 s
